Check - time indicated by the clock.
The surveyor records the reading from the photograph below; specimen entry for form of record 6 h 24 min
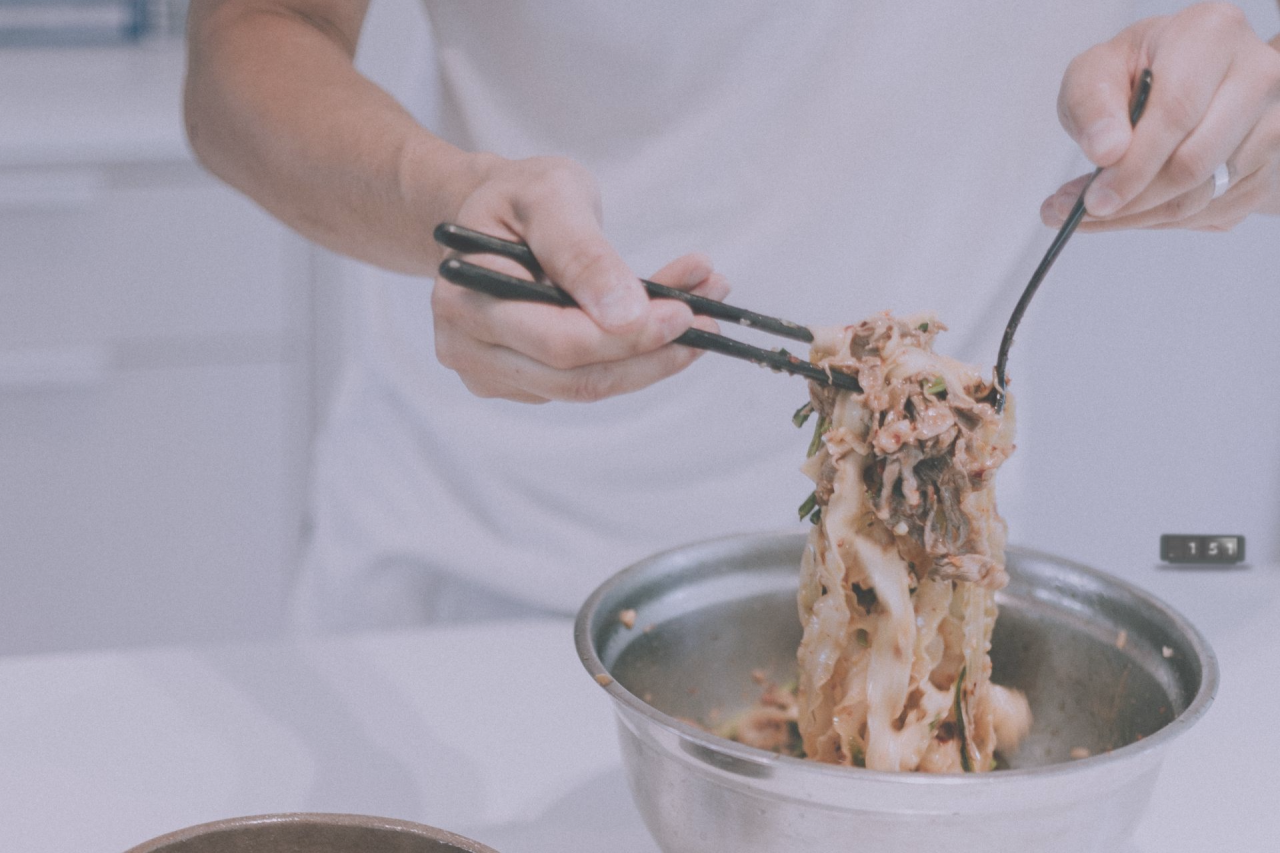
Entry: 1 h 51 min
